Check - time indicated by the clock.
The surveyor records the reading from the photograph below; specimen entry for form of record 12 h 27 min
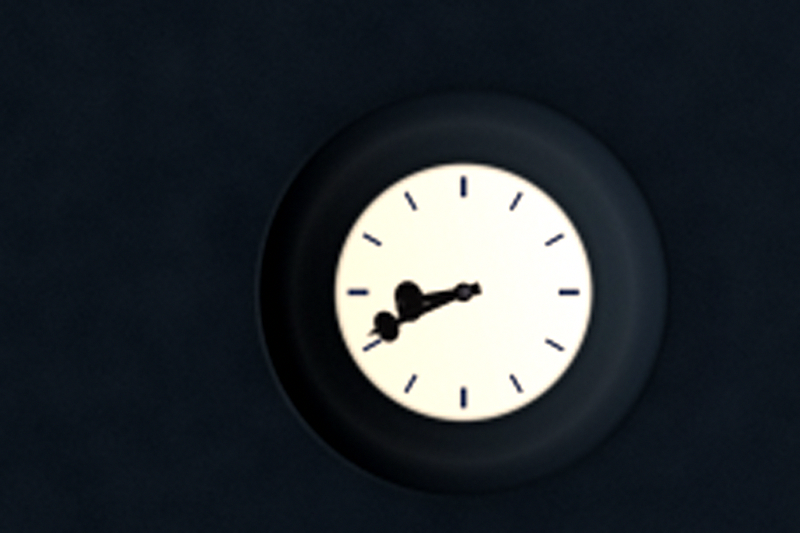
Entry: 8 h 41 min
